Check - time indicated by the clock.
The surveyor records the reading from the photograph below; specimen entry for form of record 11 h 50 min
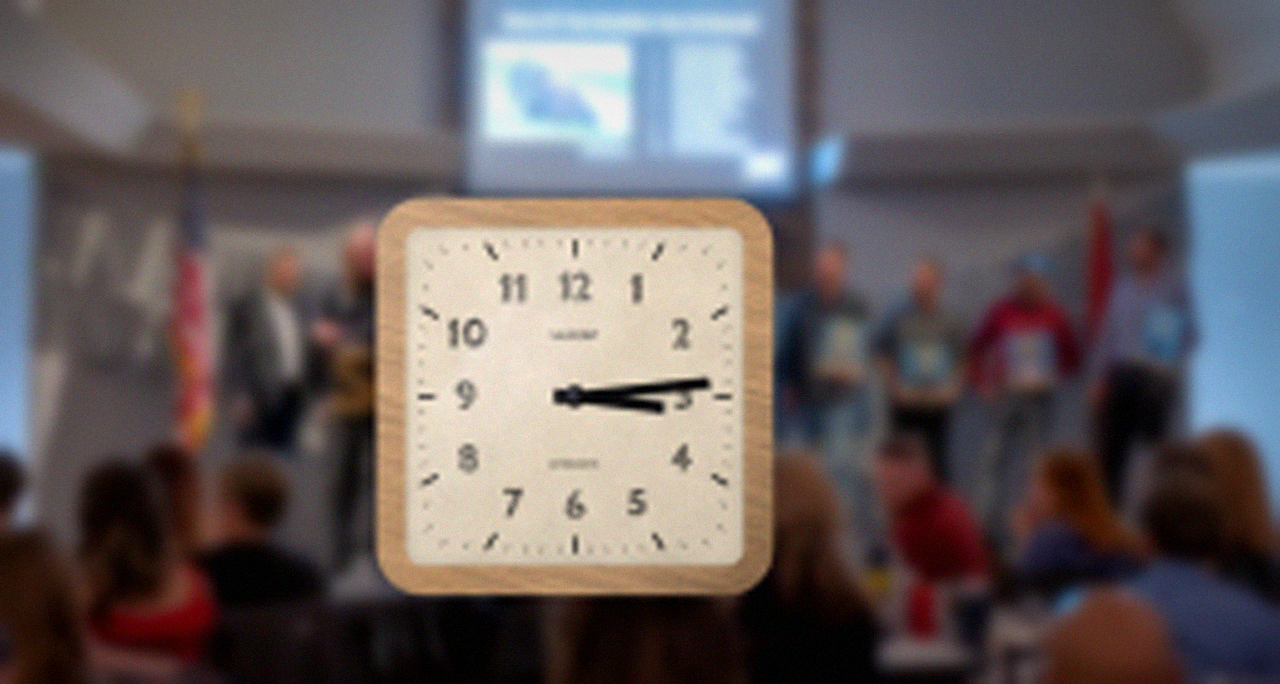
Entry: 3 h 14 min
